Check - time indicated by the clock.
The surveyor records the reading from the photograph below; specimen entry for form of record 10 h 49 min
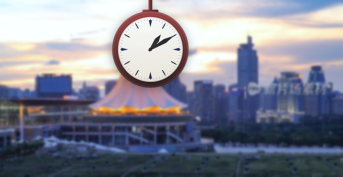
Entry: 1 h 10 min
